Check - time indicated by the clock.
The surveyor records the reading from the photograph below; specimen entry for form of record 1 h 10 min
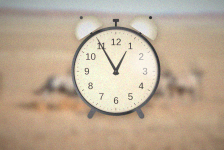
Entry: 12 h 55 min
